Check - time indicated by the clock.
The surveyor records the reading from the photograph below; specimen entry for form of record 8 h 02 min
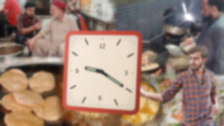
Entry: 9 h 20 min
